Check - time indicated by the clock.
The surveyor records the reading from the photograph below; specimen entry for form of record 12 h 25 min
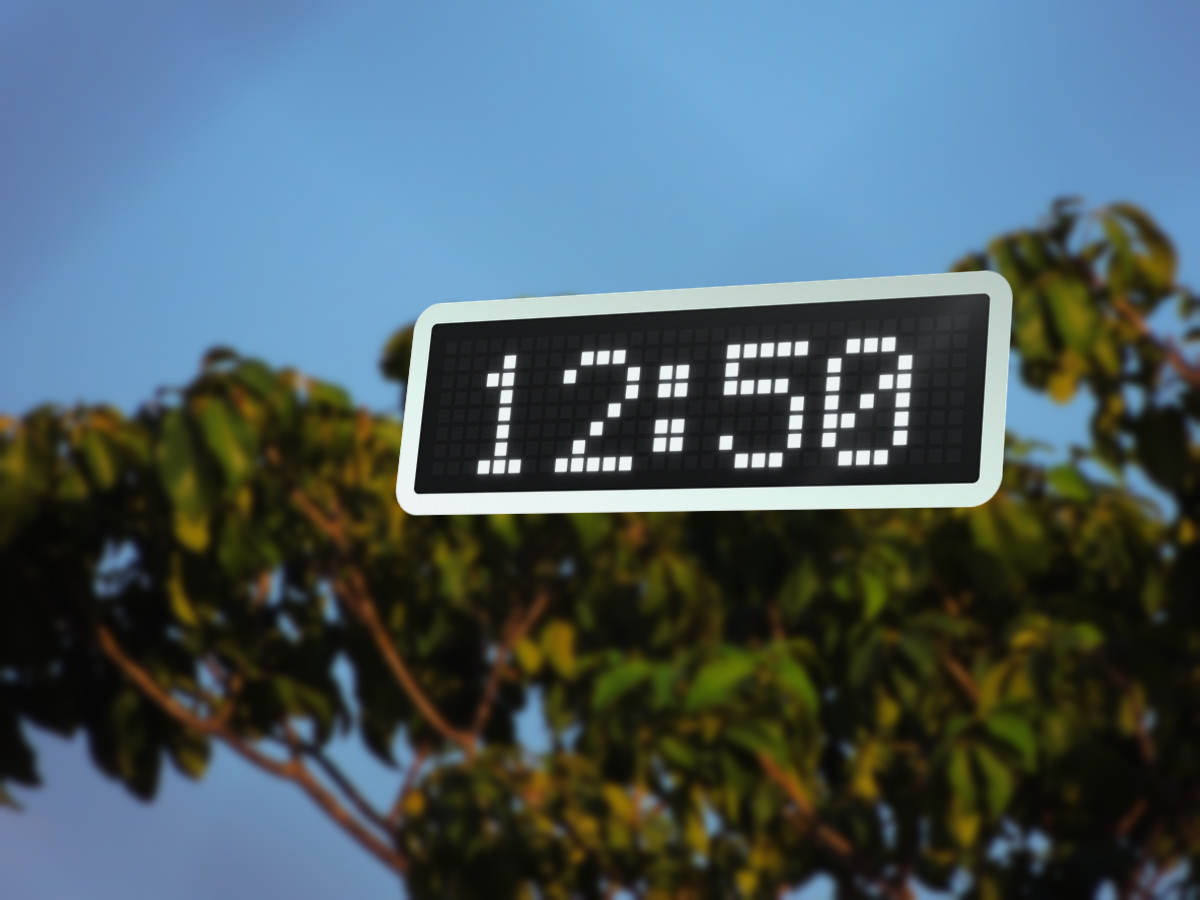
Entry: 12 h 50 min
